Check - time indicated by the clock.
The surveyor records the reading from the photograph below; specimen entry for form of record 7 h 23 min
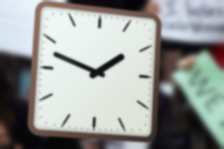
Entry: 1 h 48 min
